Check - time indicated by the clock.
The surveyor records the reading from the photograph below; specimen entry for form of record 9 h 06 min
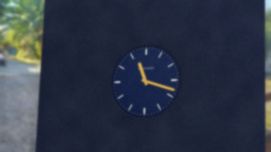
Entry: 11 h 18 min
